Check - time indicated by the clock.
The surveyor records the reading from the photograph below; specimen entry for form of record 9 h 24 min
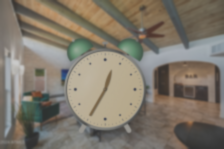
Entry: 12 h 35 min
